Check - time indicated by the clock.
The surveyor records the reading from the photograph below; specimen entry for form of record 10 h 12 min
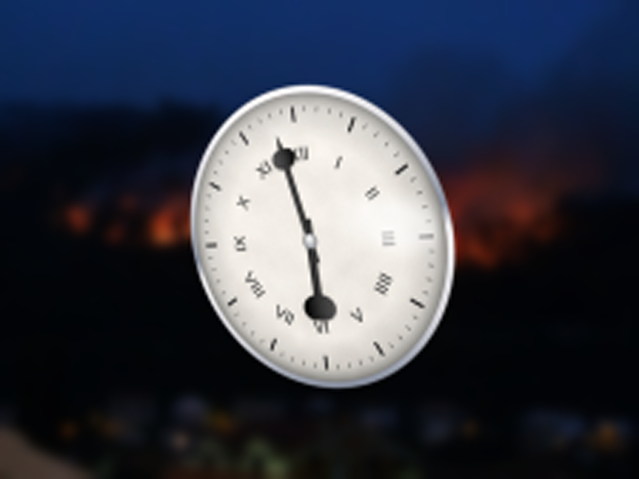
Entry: 5 h 58 min
